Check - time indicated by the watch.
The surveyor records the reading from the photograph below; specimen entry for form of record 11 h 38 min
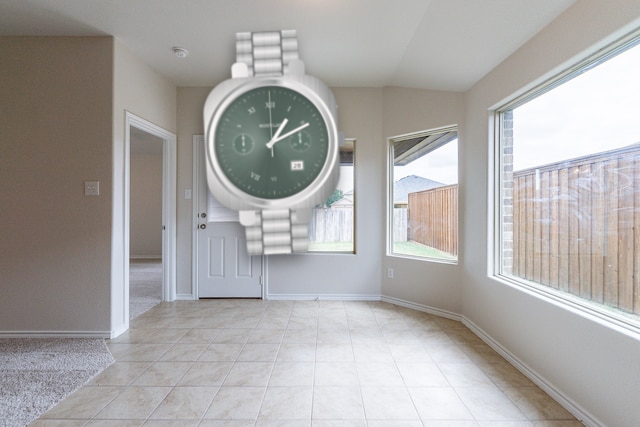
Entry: 1 h 11 min
